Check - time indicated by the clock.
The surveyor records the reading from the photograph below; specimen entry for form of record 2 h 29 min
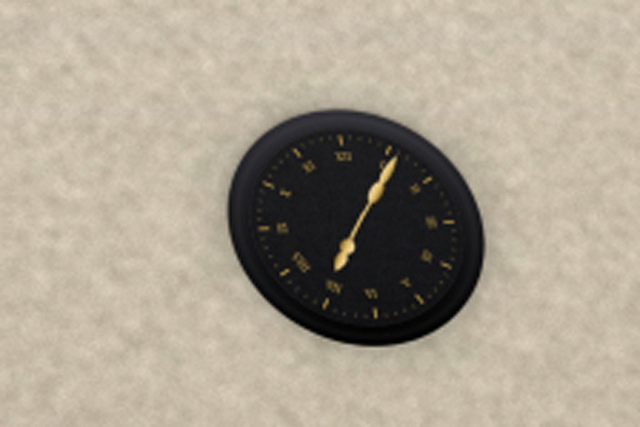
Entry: 7 h 06 min
